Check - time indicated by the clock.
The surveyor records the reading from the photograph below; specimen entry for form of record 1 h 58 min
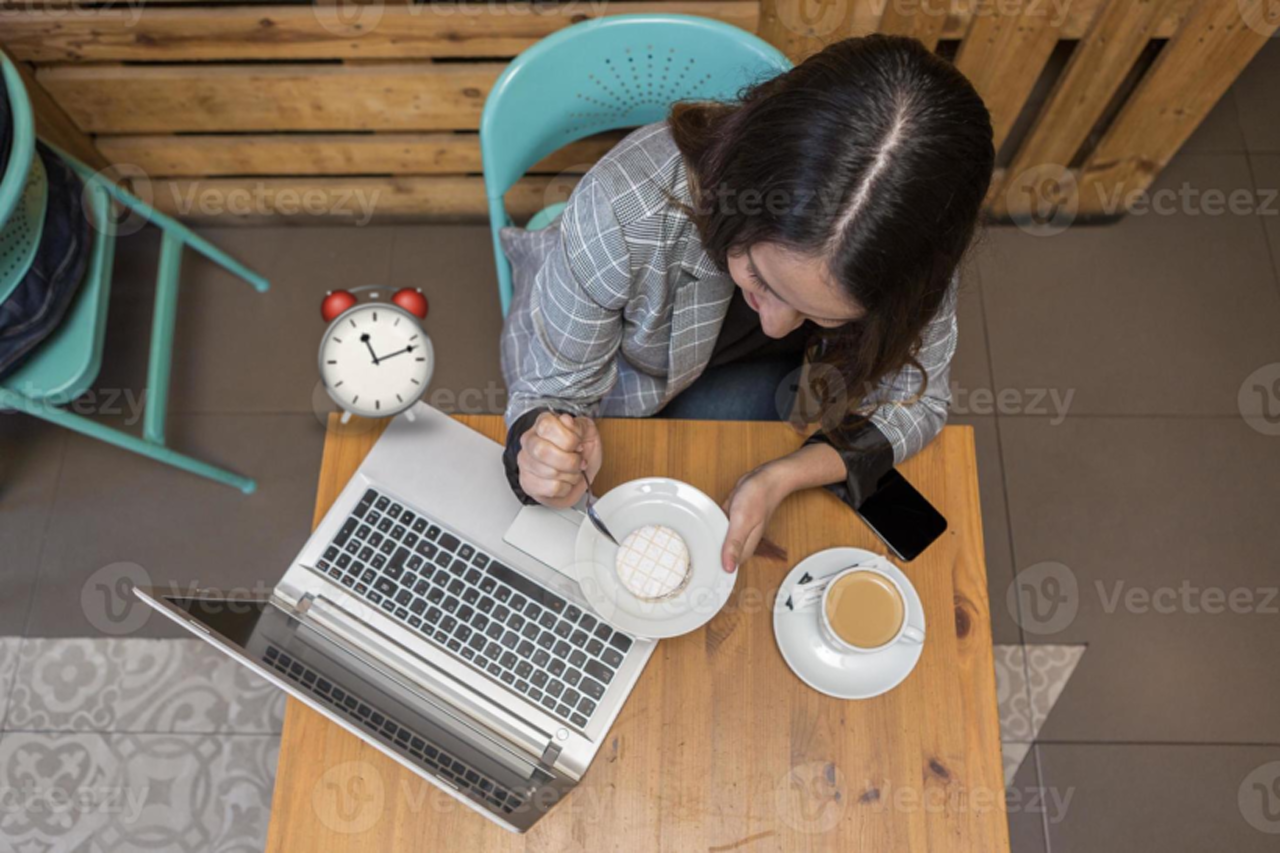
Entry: 11 h 12 min
